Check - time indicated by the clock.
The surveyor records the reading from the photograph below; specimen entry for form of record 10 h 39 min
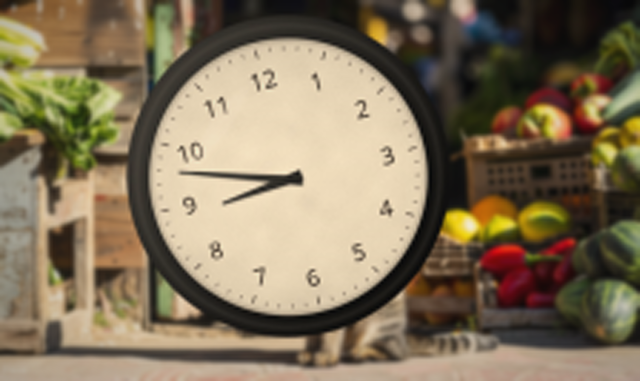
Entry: 8 h 48 min
